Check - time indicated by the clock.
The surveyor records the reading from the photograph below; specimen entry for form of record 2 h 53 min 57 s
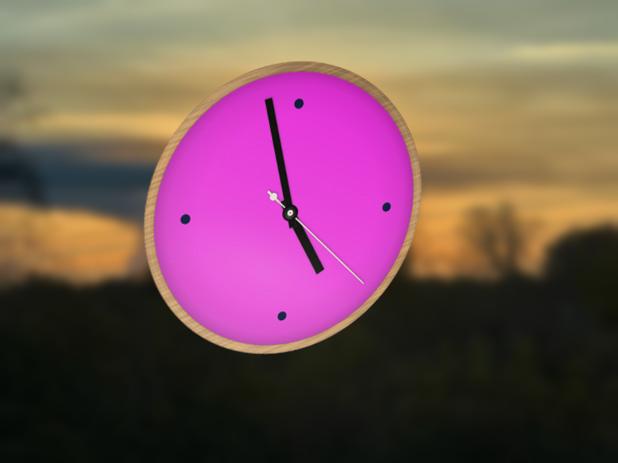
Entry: 4 h 57 min 22 s
